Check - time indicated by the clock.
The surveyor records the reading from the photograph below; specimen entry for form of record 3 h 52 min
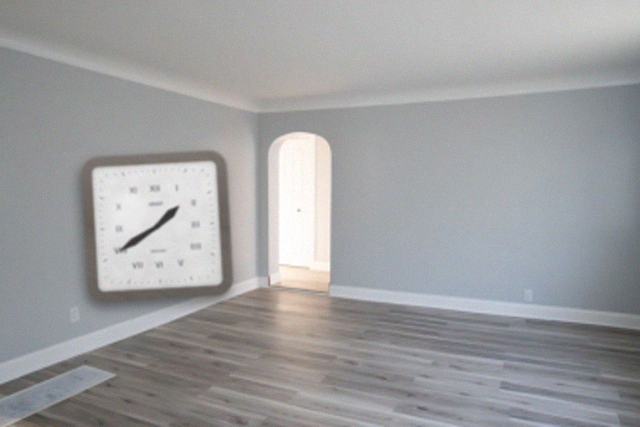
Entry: 1 h 40 min
